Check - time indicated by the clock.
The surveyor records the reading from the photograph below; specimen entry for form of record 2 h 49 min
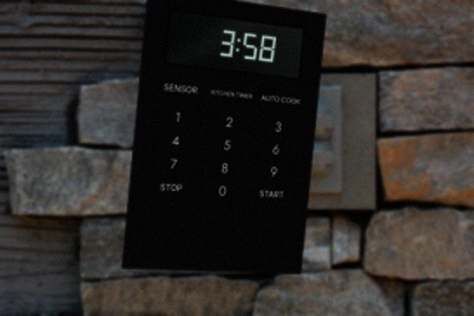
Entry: 3 h 58 min
